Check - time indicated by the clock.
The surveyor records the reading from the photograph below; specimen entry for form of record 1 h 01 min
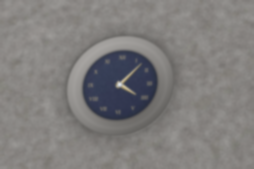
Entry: 4 h 07 min
